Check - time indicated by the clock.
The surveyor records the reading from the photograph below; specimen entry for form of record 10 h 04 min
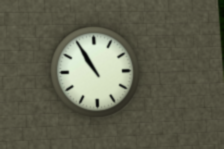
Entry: 10 h 55 min
